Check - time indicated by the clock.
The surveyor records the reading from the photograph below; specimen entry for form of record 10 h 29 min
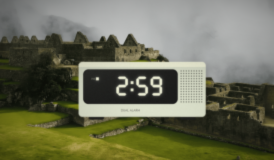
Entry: 2 h 59 min
